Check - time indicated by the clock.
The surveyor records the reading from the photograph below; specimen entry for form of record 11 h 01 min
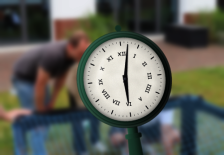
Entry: 6 h 02 min
